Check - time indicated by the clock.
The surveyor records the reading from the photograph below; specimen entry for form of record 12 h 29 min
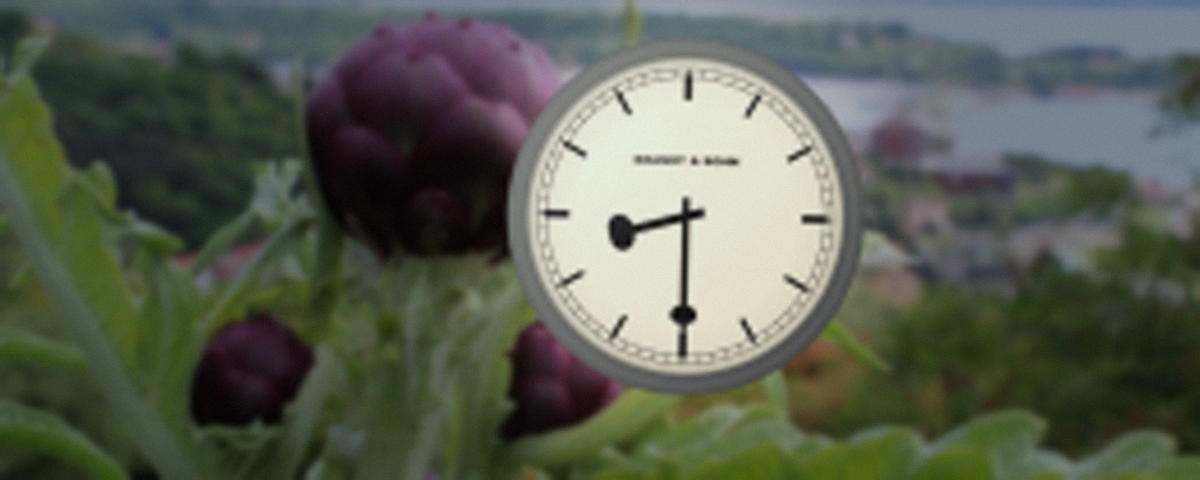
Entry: 8 h 30 min
